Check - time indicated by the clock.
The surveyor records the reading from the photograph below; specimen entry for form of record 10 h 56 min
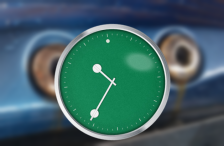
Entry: 10 h 36 min
